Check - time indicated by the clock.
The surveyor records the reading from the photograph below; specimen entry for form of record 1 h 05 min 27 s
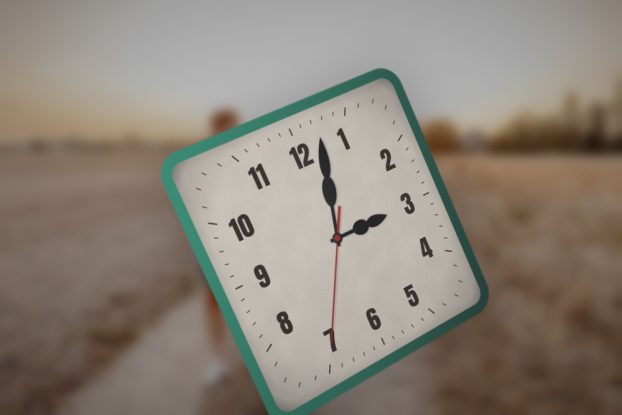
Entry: 3 h 02 min 35 s
